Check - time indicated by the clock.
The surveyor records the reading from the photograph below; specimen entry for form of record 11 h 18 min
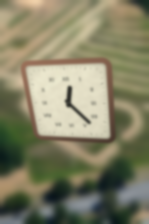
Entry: 12 h 23 min
